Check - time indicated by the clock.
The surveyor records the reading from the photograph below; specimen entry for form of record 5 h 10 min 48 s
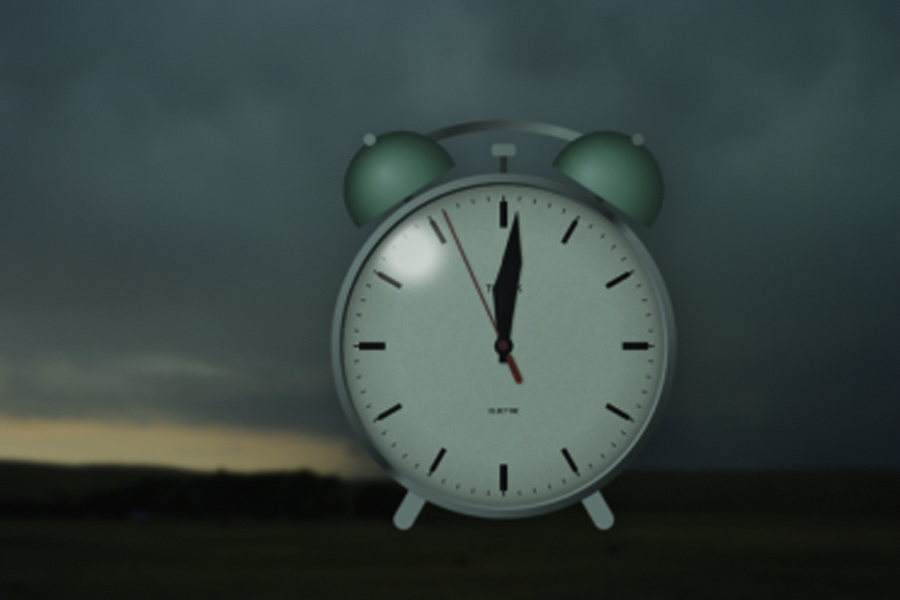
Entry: 12 h 00 min 56 s
